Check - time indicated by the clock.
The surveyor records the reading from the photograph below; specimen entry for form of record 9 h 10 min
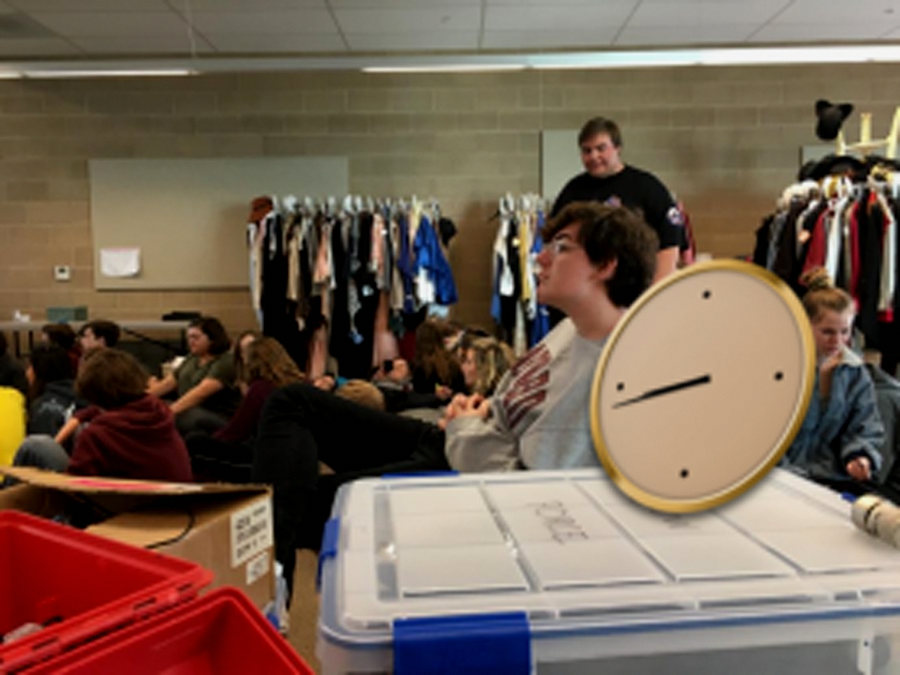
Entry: 8 h 43 min
